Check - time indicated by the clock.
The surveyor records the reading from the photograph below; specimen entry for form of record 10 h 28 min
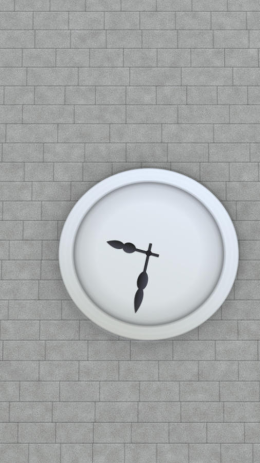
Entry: 9 h 32 min
